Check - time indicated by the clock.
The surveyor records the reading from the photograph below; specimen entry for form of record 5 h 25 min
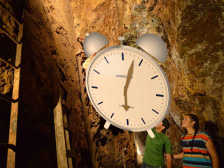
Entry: 6 h 03 min
